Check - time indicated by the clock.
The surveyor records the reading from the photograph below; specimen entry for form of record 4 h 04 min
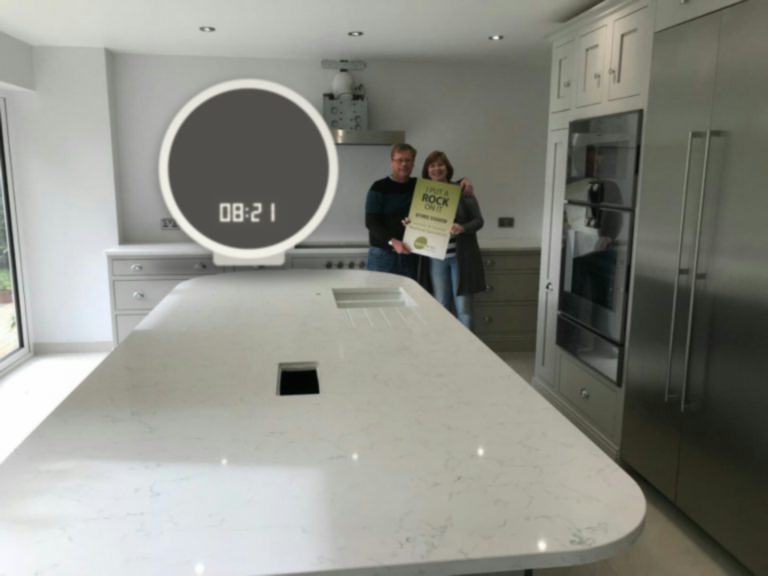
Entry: 8 h 21 min
